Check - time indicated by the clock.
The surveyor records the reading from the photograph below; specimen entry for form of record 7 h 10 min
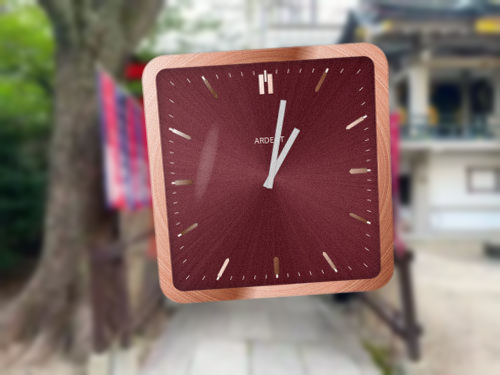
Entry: 1 h 02 min
